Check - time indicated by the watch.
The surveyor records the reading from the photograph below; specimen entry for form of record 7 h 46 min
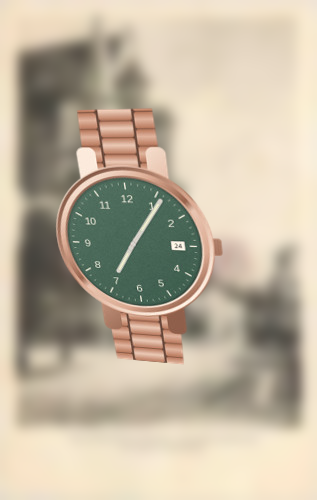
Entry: 7 h 06 min
